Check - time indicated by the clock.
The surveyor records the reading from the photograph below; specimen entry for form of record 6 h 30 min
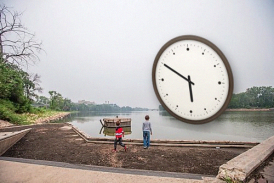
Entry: 5 h 50 min
